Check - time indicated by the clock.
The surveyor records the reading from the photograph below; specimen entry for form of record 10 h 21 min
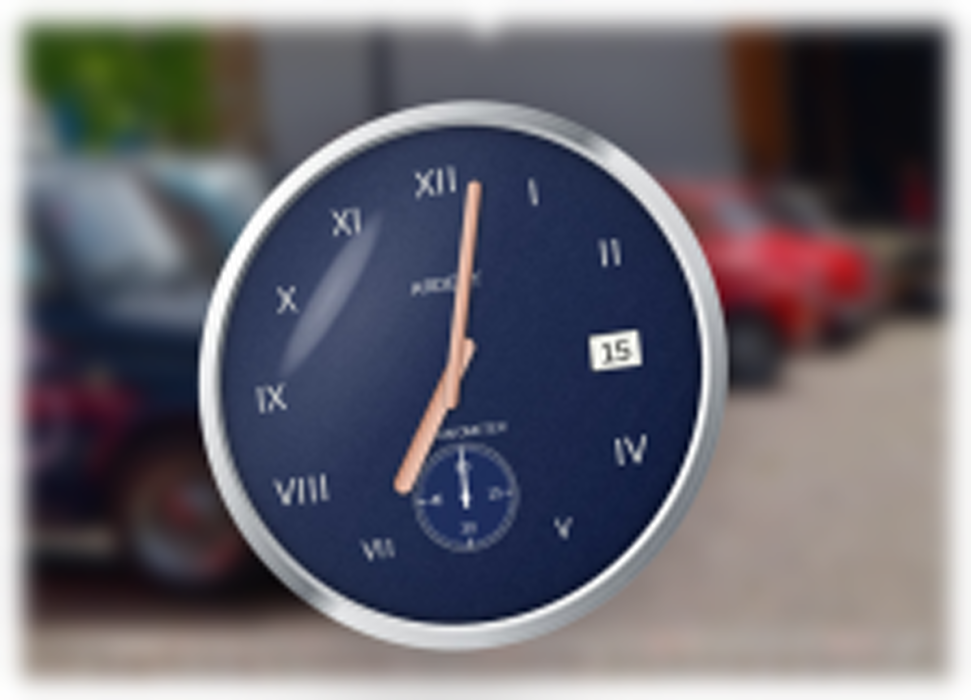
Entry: 7 h 02 min
